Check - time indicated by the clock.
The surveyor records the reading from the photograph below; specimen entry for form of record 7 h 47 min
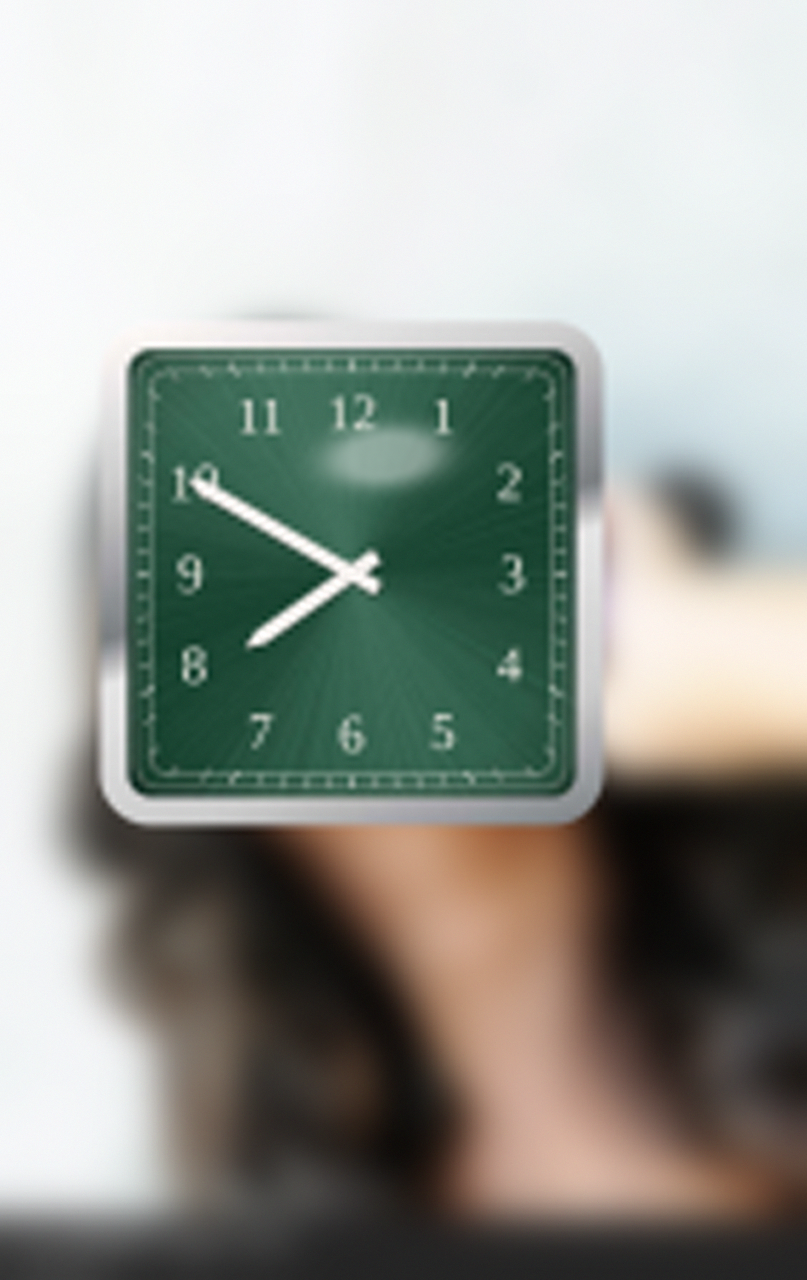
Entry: 7 h 50 min
